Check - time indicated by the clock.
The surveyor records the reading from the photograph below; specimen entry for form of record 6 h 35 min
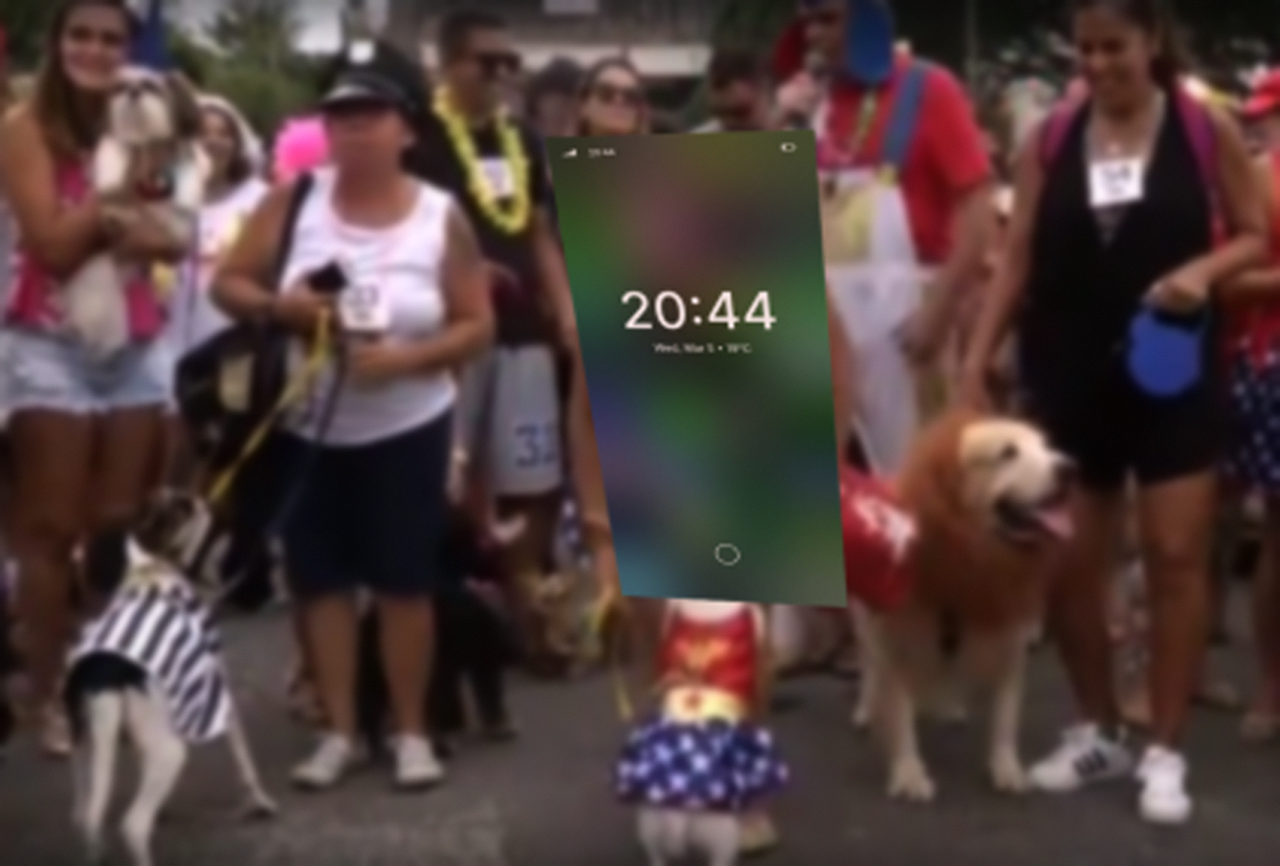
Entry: 20 h 44 min
